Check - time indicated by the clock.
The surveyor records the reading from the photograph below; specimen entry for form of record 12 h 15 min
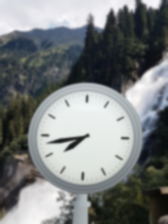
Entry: 7 h 43 min
